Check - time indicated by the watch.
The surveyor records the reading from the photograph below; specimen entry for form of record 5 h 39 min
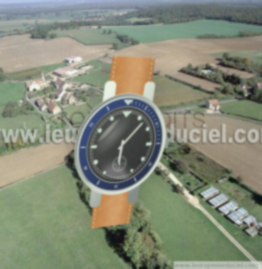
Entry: 6 h 07 min
